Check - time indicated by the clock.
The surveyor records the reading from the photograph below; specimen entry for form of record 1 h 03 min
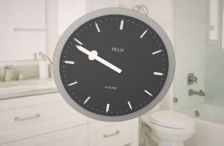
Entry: 9 h 49 min
